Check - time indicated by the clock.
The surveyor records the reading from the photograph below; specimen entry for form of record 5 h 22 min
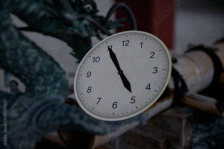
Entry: 4 h 55 min
